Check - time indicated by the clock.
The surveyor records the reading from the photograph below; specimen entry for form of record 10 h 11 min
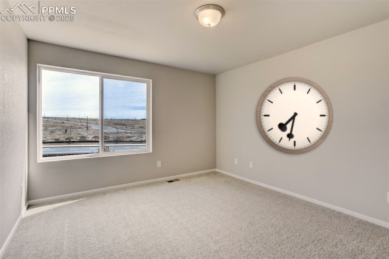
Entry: 7 h 32 min
